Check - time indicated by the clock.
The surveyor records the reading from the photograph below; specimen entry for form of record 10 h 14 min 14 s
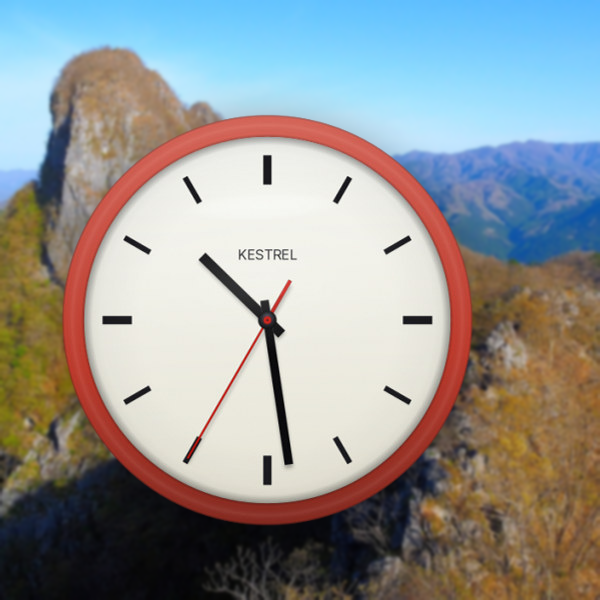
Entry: 10 h 28 min 35 s
